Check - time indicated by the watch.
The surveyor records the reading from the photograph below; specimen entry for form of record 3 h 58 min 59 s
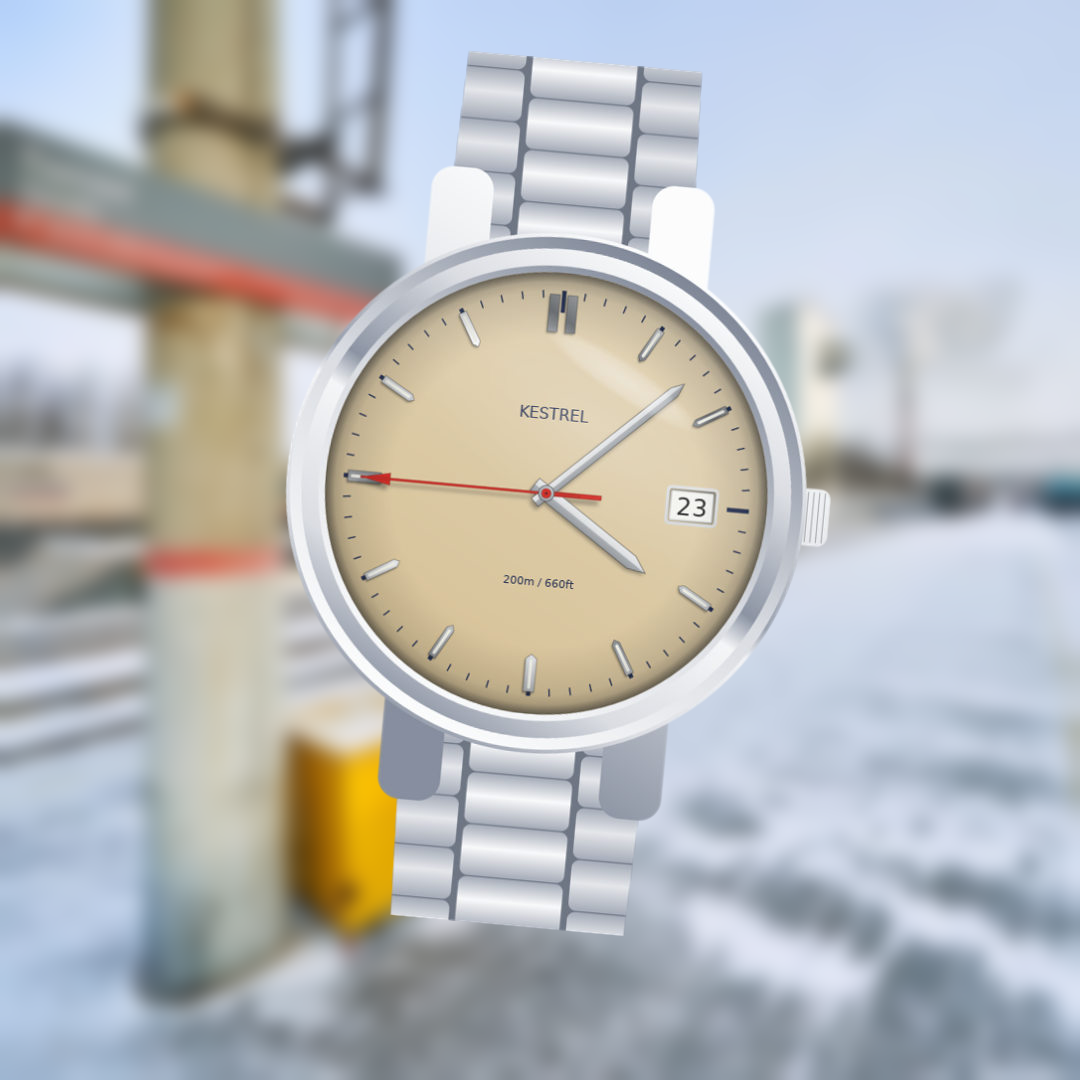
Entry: 4 h 07 min 45 s
